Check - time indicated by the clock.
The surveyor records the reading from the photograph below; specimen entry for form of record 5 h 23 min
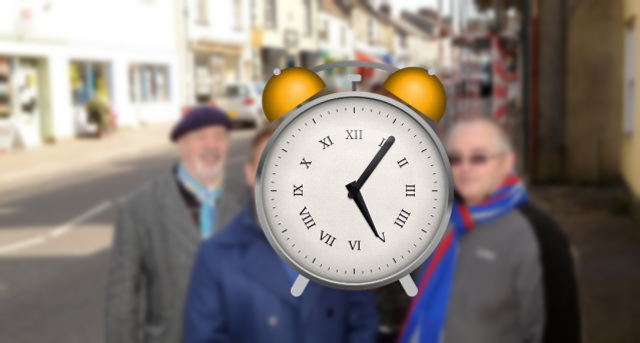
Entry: 5 h 06 min
